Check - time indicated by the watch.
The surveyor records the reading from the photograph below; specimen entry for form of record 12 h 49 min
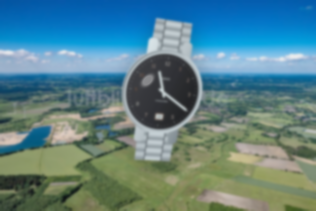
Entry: 11 h 20 min
